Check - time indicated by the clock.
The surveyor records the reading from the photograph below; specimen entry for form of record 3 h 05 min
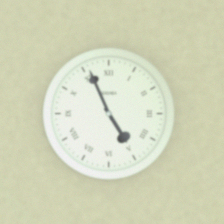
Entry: 4 h 56 min
